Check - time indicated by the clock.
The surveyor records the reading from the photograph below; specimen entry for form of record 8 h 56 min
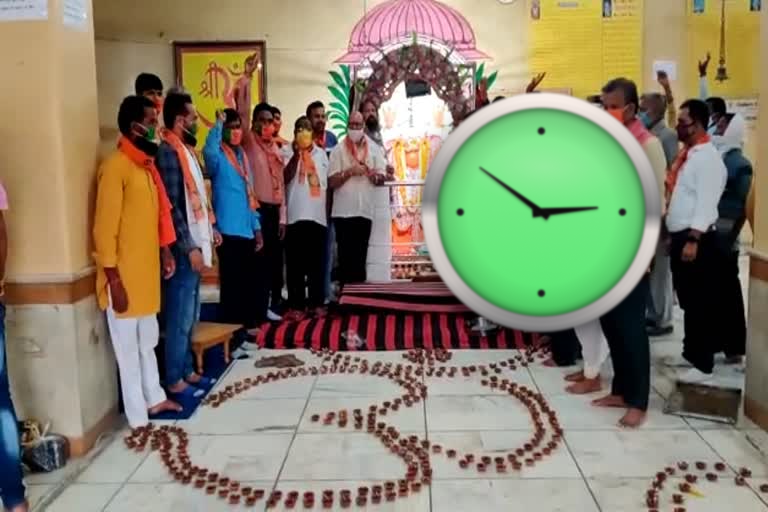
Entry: 2 h 51 min
